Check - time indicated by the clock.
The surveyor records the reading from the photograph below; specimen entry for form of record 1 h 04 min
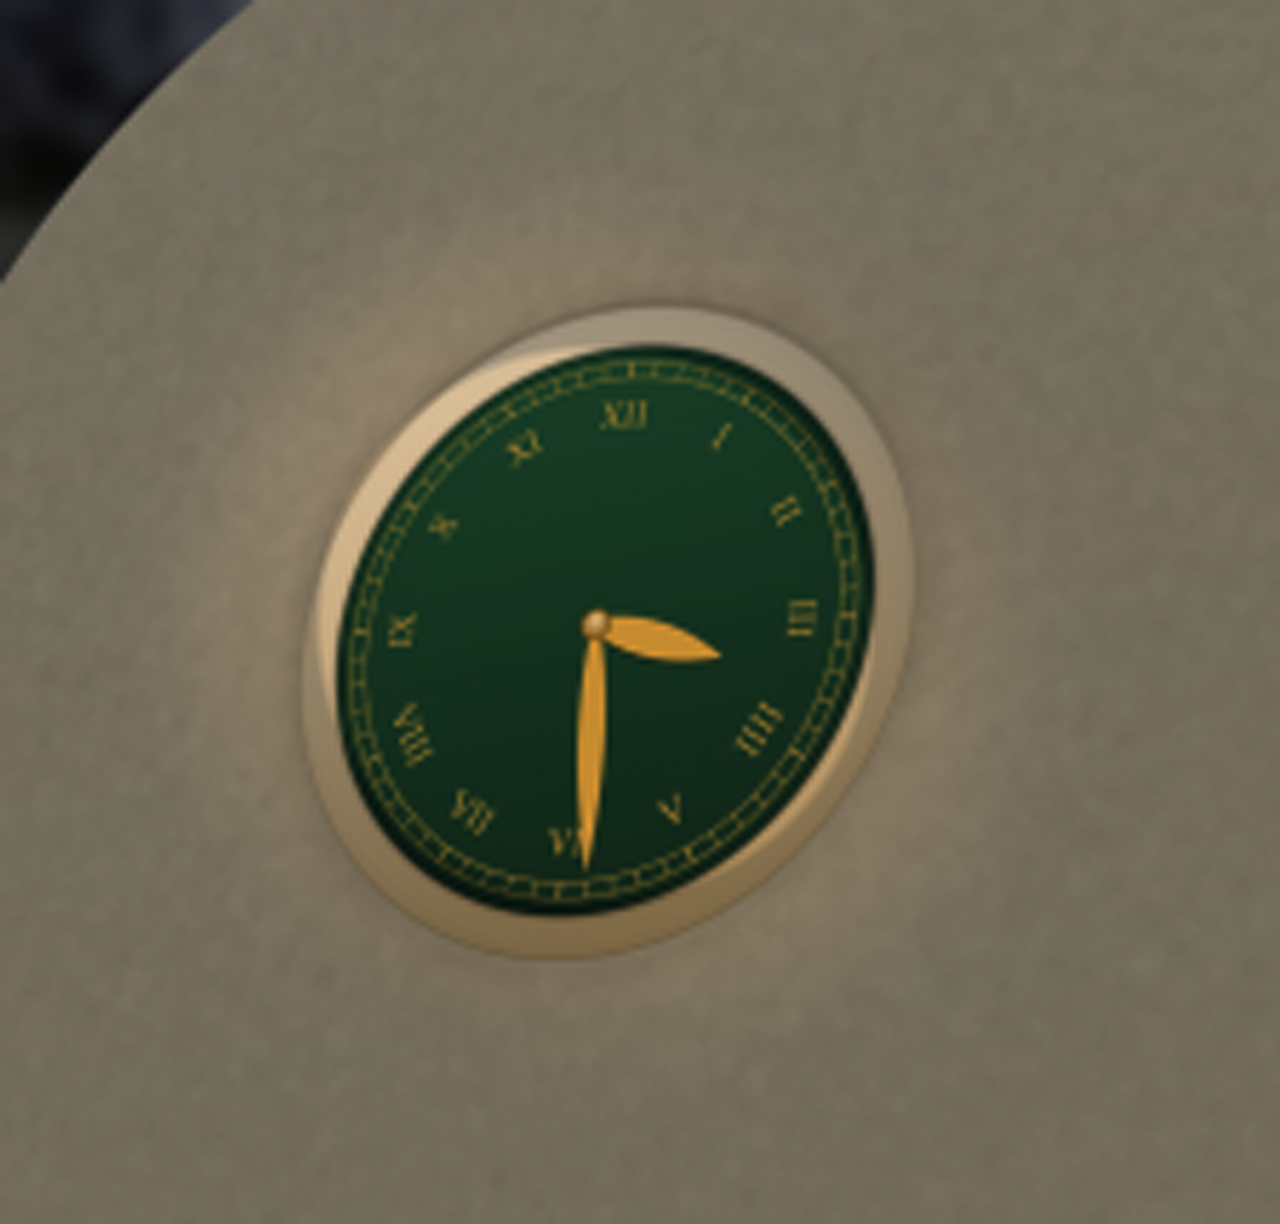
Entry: 3 h 29 min
